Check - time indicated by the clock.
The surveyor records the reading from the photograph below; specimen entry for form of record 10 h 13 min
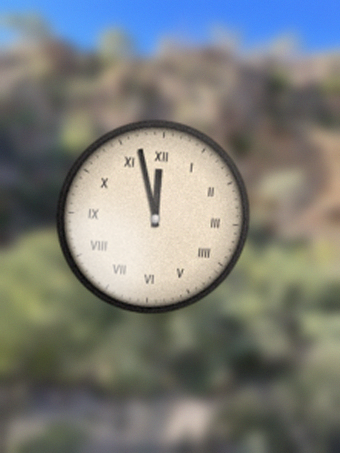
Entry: 11 h 57 min
